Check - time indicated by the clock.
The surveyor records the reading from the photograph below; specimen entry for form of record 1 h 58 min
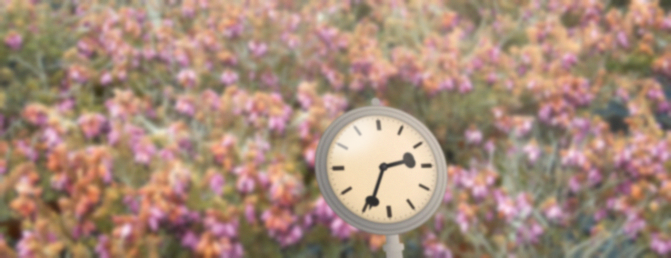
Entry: 2 h 34 min
